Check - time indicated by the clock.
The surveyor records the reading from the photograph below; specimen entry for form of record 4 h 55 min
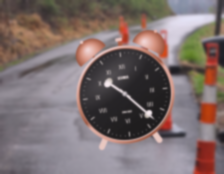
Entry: 10 h 23 min
